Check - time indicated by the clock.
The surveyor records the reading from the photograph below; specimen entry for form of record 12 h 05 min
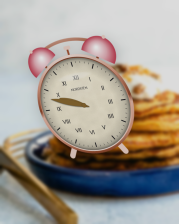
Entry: 9 h 48 min
